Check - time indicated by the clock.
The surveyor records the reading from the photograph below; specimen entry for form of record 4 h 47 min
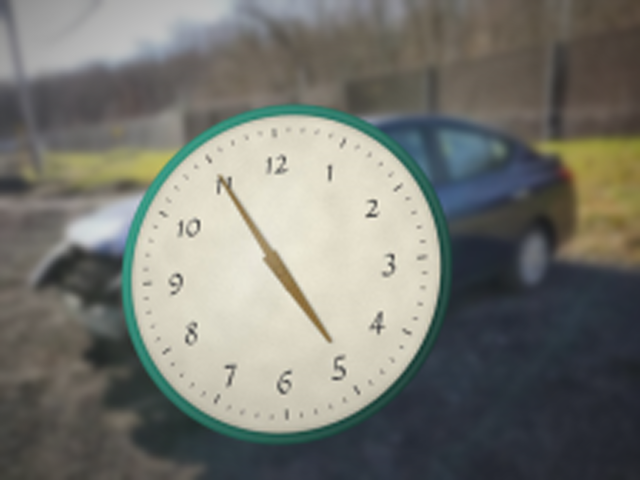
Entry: 4 h 55 min
